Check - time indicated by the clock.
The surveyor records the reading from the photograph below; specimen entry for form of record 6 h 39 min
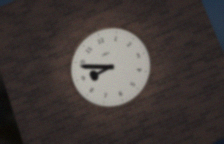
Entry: 8 h 49 min
